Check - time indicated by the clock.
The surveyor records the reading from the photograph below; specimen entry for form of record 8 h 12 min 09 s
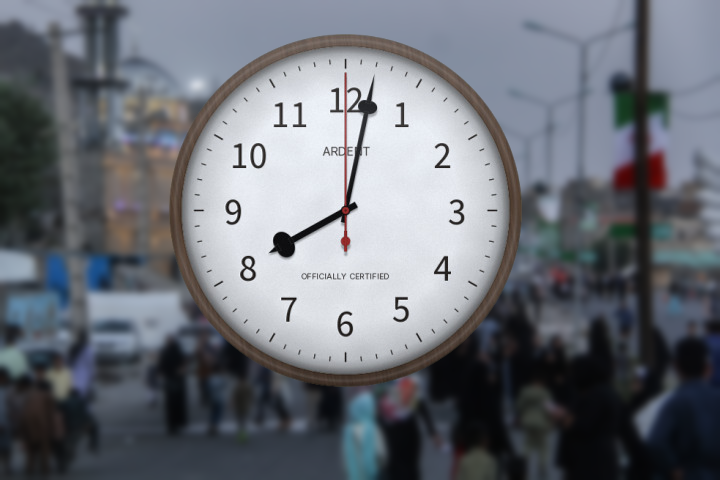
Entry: 8 h 02 min 00 s
